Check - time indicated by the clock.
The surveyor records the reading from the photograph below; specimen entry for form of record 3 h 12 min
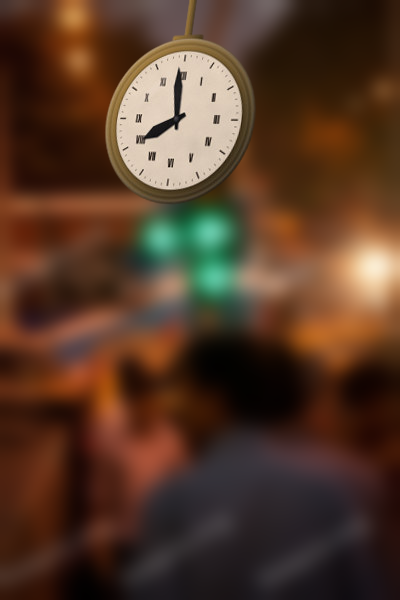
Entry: 7 h 59 min
